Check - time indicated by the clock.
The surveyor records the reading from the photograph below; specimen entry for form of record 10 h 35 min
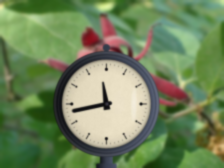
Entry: 11 h 43 min
